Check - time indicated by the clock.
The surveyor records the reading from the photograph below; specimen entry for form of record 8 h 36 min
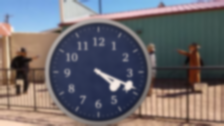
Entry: 4 h 19 min
